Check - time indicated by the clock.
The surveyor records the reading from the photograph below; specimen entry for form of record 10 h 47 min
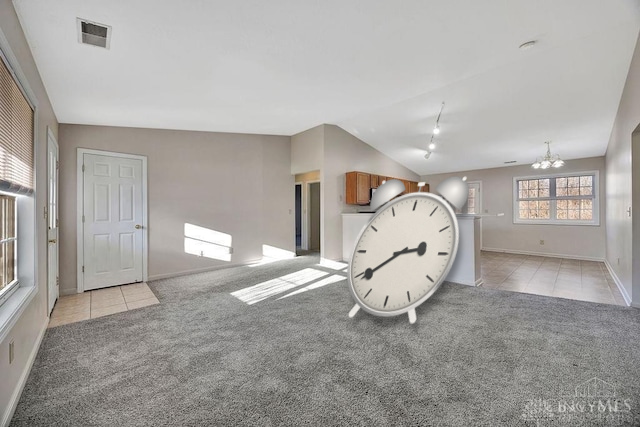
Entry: 2 h 39 min
